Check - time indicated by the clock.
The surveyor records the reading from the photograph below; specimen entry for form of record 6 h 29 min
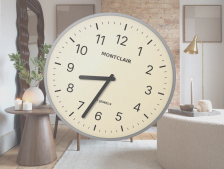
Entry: 8 h 33 min
